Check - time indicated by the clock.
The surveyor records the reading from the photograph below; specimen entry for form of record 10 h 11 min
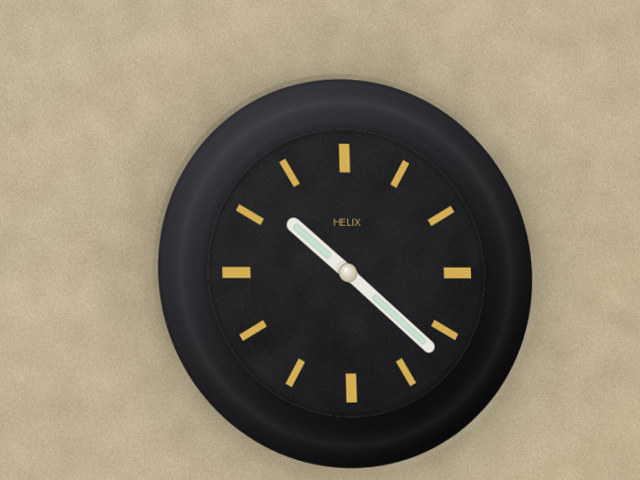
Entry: 10 h 22 min
